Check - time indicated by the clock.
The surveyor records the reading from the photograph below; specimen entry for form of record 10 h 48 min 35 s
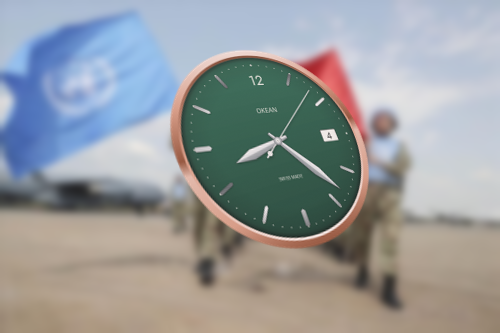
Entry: 8 h 23 min 08 s
